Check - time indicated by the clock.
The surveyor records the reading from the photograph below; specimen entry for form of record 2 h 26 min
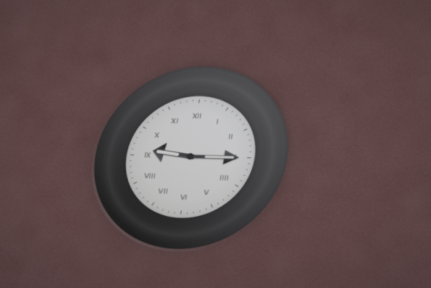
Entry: 9 h 15 min
